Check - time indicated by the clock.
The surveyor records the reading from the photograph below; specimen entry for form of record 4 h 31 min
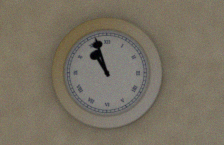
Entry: 10 h 57 min
